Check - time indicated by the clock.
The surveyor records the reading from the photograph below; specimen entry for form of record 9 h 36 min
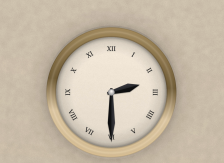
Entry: 2 h 30 min
